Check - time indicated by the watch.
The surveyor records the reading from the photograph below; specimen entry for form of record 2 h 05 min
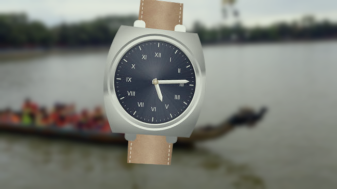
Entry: 5 h 14 min
